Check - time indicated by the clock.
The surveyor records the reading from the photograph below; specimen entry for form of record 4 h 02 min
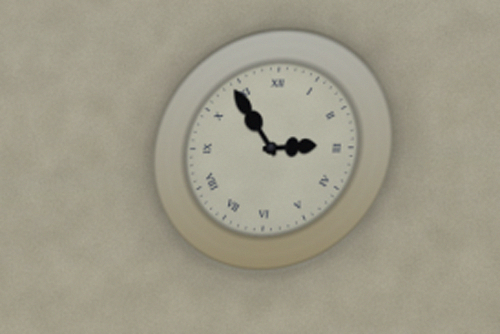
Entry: 2 h 54 min
